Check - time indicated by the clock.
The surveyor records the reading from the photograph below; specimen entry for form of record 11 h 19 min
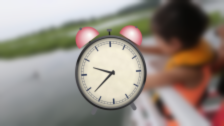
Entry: 9 h 38 min
